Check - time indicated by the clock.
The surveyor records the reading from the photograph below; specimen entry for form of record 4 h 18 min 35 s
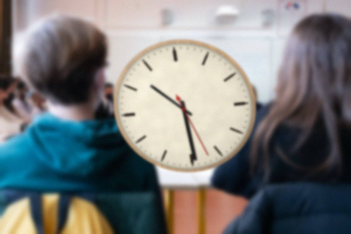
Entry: 10 h 29 min 27 s
